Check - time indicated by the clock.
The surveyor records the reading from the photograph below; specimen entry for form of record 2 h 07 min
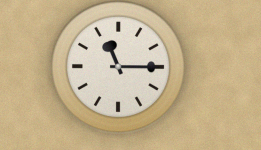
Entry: 11 h 15 min
